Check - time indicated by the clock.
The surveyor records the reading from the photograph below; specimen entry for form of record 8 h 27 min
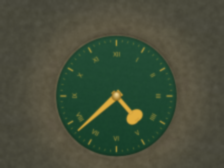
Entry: 4 h 38 min
